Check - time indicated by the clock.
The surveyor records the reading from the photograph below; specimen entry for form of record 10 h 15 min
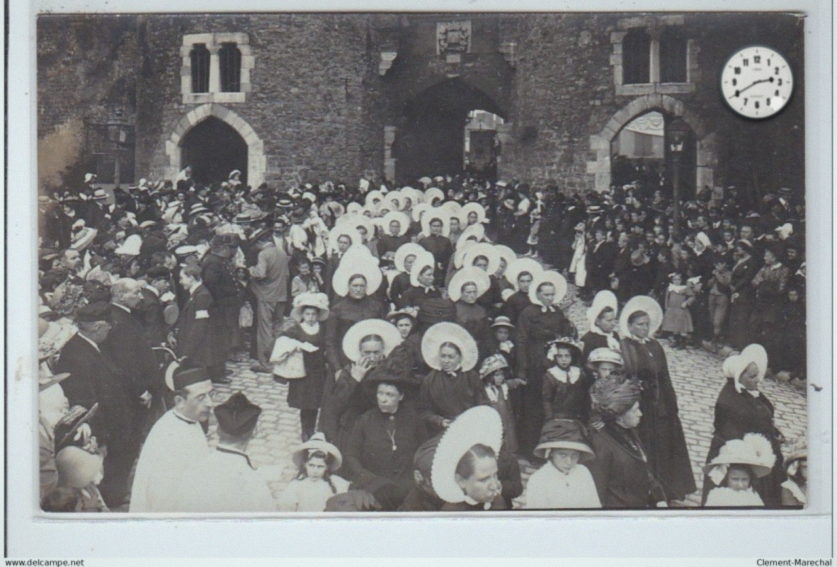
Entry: 2 h 40 min
